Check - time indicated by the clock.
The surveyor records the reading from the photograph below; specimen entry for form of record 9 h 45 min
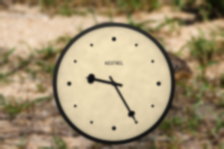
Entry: 9 h 25 min
